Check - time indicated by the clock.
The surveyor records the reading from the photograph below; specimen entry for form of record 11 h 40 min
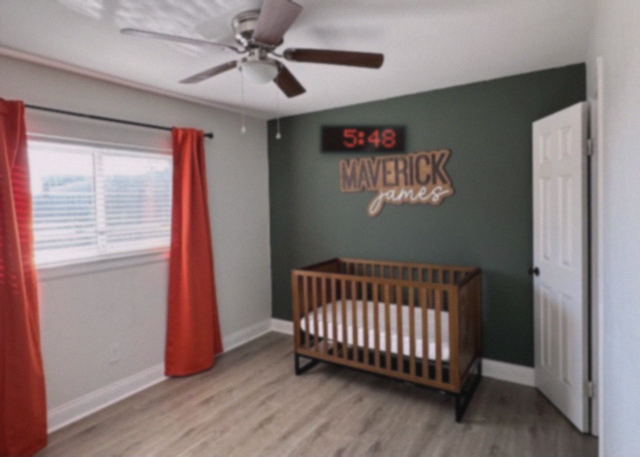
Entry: 5 h 48 min
